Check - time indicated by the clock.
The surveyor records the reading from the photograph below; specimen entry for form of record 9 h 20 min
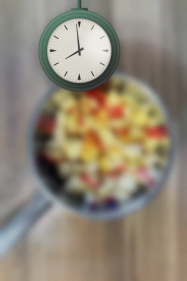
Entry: 7 h 59 min
